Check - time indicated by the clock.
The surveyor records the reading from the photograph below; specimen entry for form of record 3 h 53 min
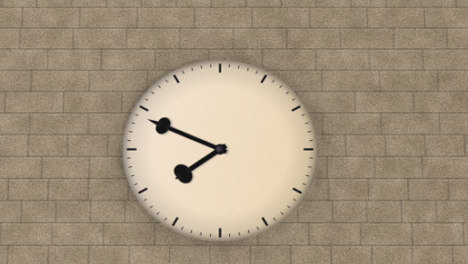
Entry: 7 h 49 min
